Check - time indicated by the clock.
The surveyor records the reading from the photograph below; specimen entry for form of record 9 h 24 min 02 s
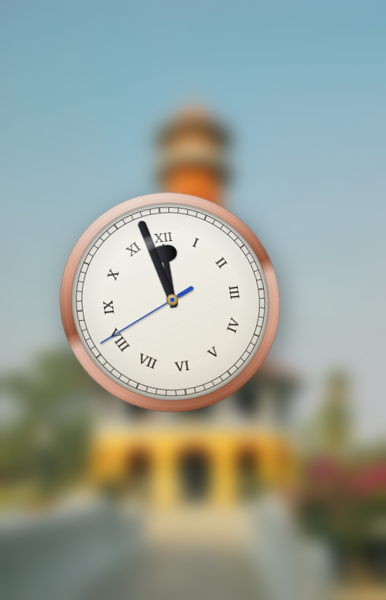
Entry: 11 h 57 min 41 s
